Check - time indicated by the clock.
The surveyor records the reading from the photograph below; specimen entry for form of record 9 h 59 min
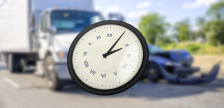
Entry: 2 h 05 min
